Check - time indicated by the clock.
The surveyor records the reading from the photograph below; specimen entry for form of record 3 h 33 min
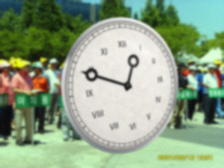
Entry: 12 h 49 min
